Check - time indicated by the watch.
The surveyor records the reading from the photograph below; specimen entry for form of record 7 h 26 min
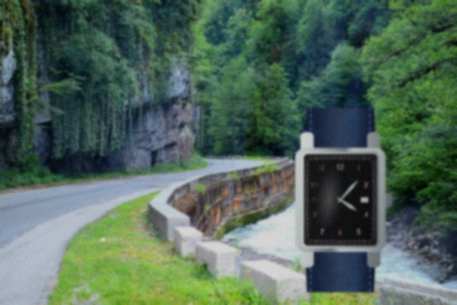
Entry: 4 h 07 min
